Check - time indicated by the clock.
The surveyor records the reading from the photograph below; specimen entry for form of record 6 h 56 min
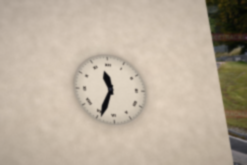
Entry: 11 h 34 min
